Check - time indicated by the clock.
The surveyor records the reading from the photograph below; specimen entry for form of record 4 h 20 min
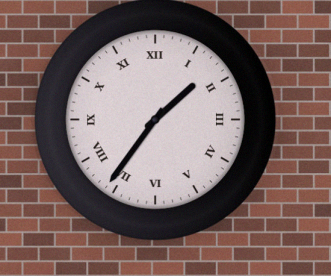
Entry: 1 h 36 min
